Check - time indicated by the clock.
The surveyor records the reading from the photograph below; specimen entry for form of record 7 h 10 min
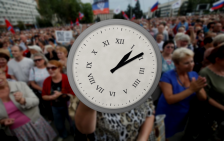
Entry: 1 h 09 min
